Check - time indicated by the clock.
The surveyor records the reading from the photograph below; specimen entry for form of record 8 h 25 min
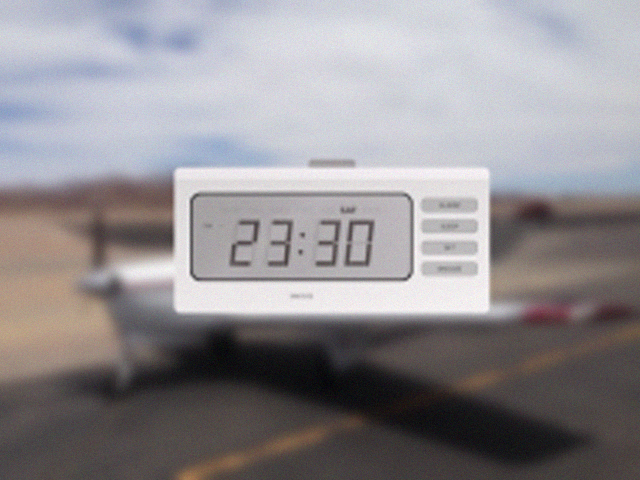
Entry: 23 h 30 min
